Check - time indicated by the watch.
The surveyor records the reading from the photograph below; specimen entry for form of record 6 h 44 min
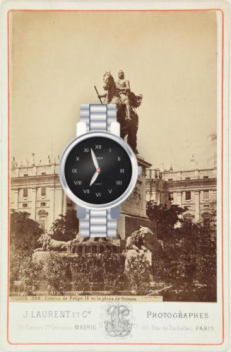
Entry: 6 h 57 min
